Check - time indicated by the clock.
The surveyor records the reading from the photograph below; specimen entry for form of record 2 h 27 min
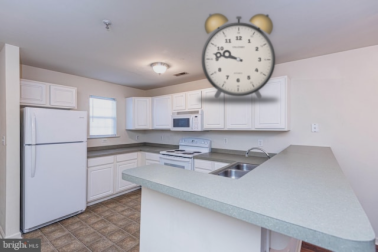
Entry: 9 h 47 min
